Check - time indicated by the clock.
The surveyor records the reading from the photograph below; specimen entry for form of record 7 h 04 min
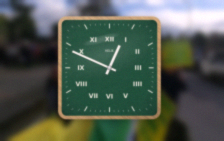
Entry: 12 h 49 min
